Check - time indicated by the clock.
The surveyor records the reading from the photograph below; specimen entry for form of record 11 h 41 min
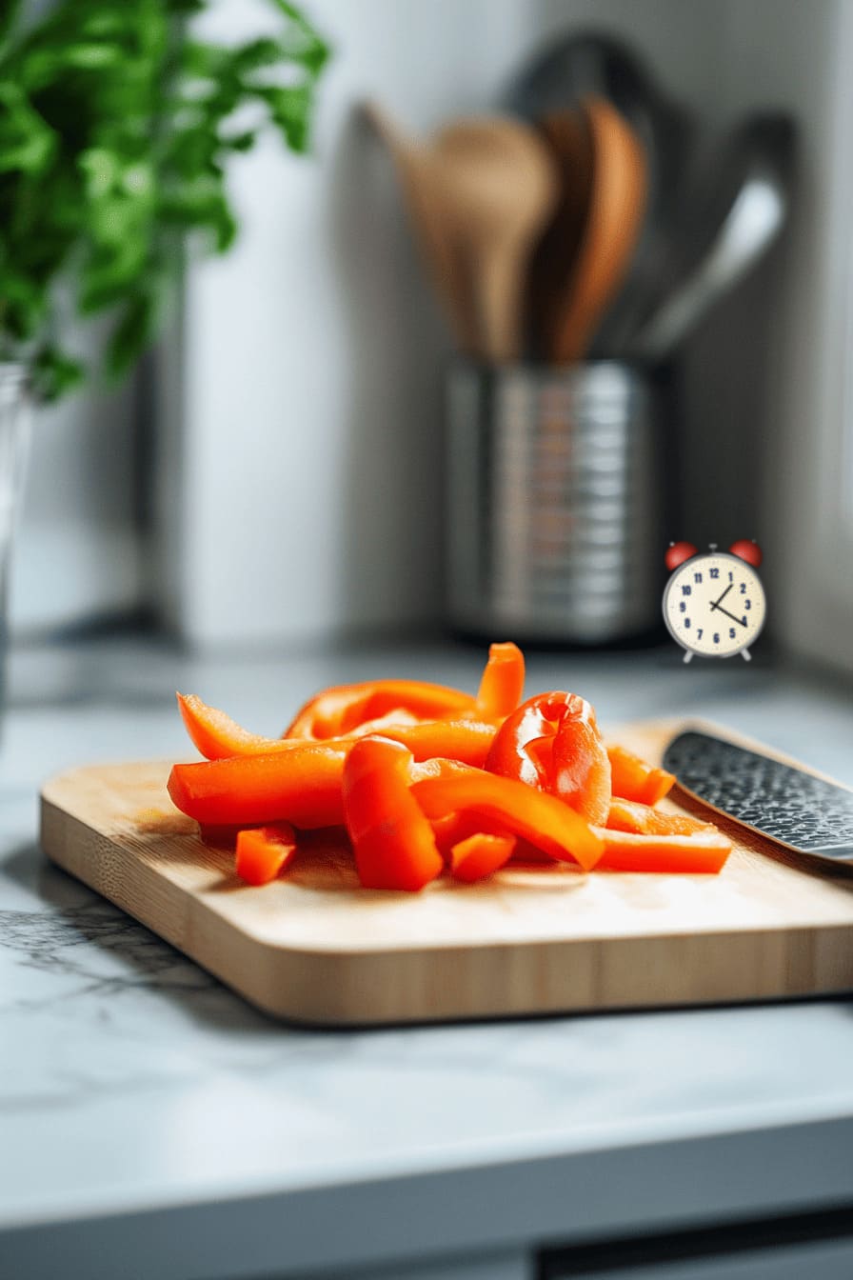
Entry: 1 h 21 min
